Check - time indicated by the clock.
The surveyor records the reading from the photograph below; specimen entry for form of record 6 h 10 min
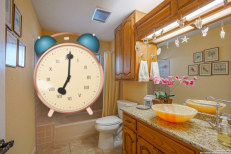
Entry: 7 h 01 min
